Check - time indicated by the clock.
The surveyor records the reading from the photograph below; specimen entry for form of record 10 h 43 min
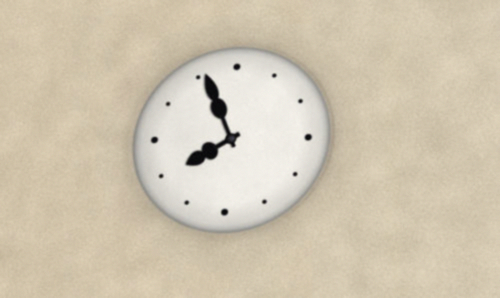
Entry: 7 h 56 min
